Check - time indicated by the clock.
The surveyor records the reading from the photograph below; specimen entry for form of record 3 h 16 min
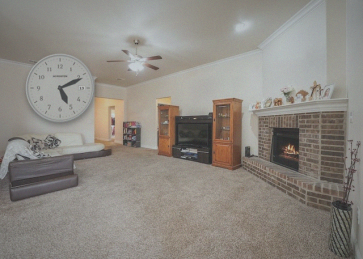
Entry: 5 h 11 min
